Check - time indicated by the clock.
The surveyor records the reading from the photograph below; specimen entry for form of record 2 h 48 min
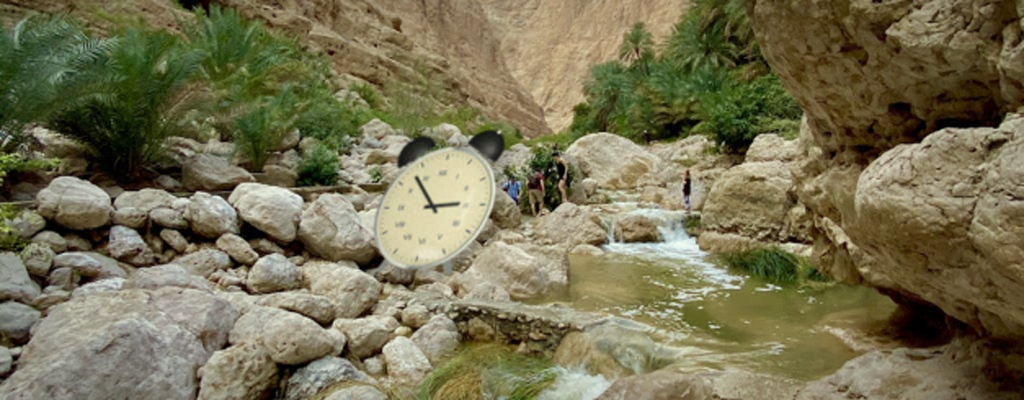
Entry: 2 h 53 min
